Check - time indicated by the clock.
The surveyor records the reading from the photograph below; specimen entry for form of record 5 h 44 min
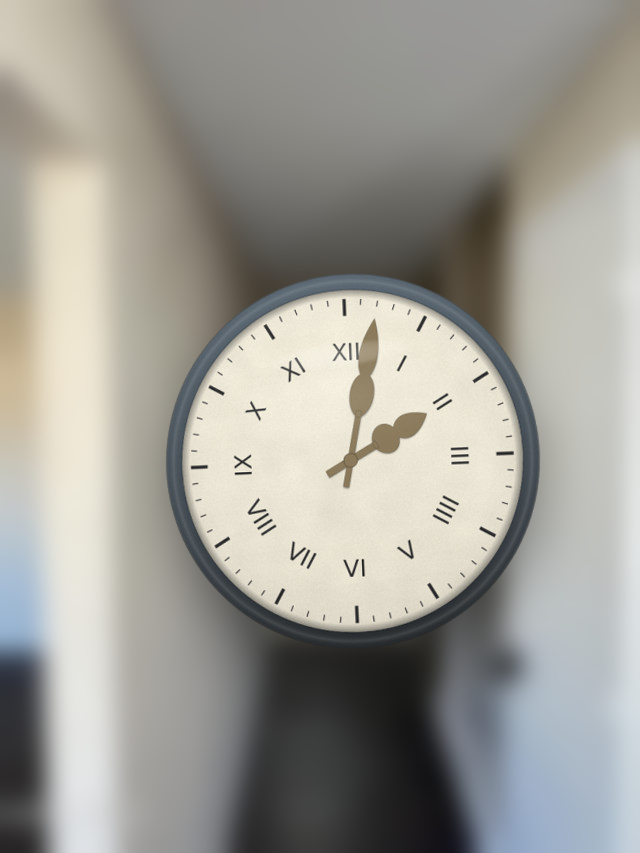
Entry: 2 h 02 min
